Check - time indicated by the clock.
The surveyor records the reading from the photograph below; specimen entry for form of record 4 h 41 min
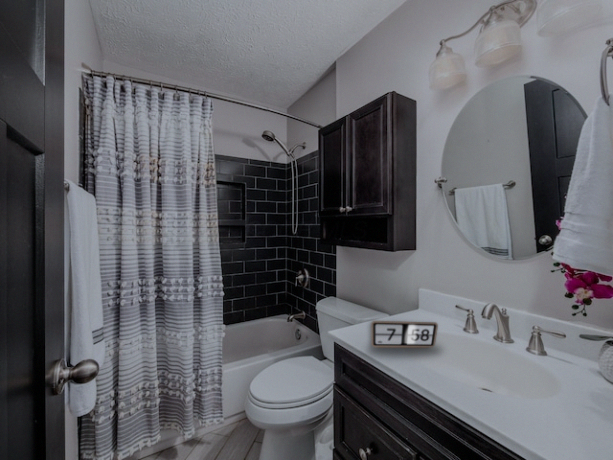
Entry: 7 h 58 min
